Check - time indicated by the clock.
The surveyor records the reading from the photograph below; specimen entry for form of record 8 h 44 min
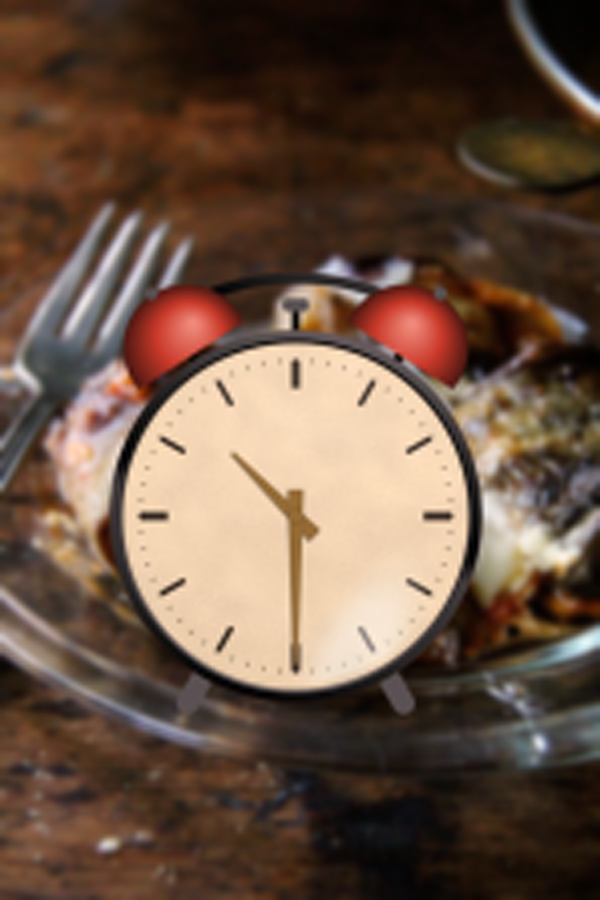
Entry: 10 h 30 min
